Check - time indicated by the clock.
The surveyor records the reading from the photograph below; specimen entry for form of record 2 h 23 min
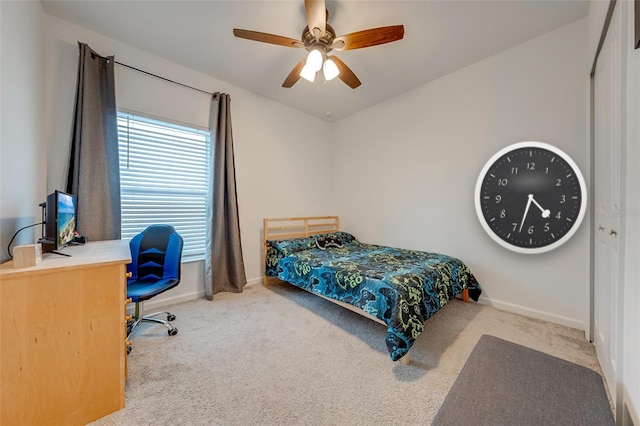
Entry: 4 h 33 min
